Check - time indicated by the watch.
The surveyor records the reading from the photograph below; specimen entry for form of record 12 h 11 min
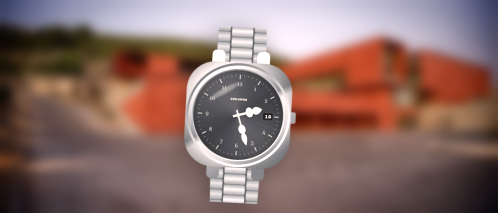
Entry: 2 h 27 min
